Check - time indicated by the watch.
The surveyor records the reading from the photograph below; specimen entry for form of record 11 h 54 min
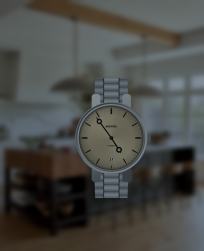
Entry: 4 h 54 min
